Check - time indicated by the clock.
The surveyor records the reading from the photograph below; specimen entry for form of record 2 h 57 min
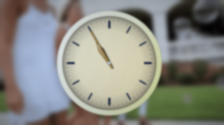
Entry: 10 h 55 min
